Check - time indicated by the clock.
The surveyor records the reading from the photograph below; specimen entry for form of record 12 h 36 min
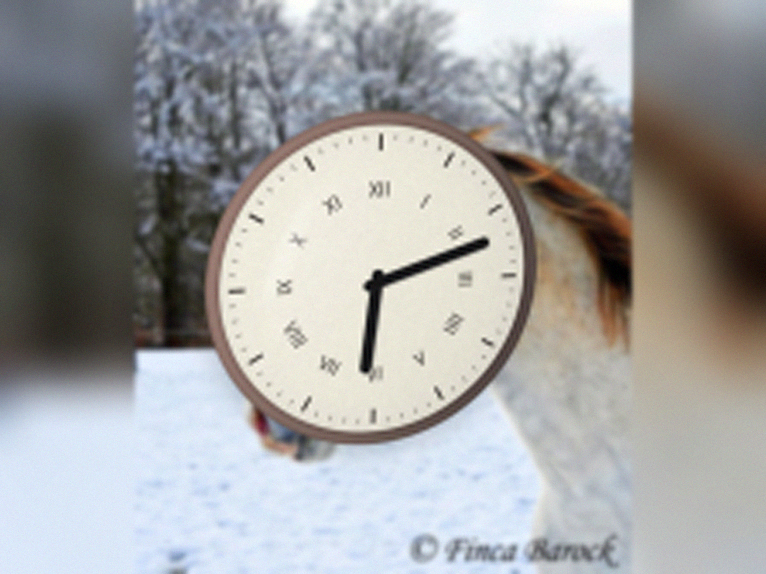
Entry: 6 h 12 min
